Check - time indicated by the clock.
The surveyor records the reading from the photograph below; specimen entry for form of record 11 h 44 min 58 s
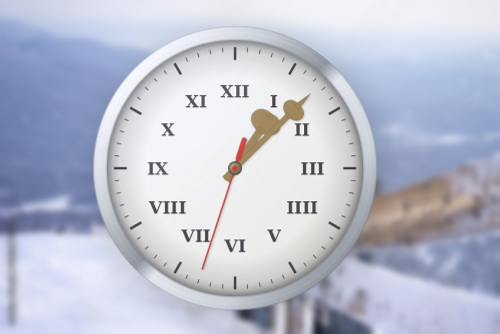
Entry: 1 h 07 min 33 s
